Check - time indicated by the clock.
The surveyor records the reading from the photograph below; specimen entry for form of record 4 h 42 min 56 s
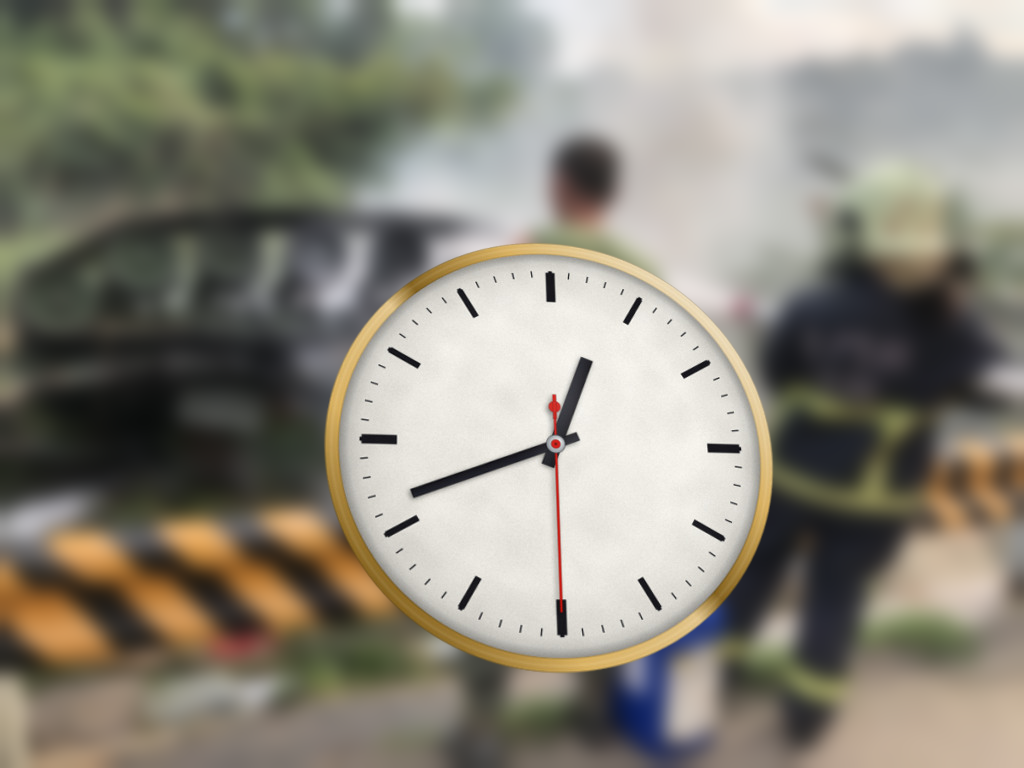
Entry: 12 h 41 min 30 s
